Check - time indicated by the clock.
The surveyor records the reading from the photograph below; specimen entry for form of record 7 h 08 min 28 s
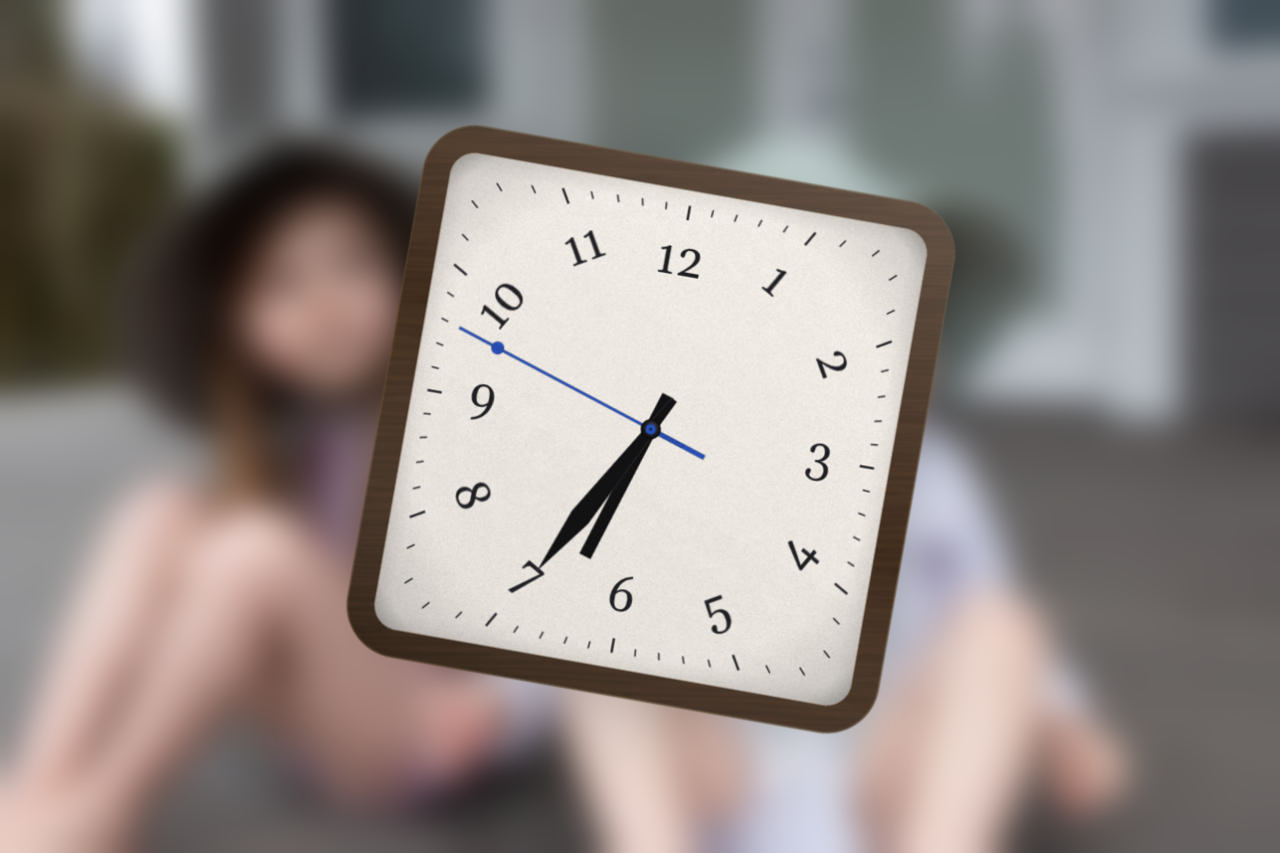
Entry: 6 h 34 min 48 s
